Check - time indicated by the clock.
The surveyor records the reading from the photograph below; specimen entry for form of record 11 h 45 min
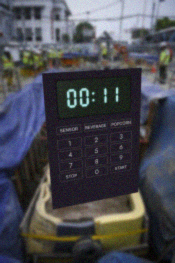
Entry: 0 h 11 min
